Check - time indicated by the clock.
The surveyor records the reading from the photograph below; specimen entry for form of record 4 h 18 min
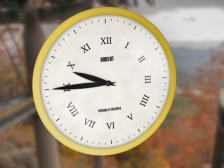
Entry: 9 h 45 min
